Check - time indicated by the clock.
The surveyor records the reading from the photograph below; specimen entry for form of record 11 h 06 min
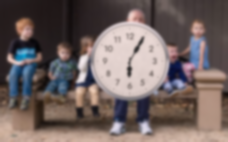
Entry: 6 h 05 min
